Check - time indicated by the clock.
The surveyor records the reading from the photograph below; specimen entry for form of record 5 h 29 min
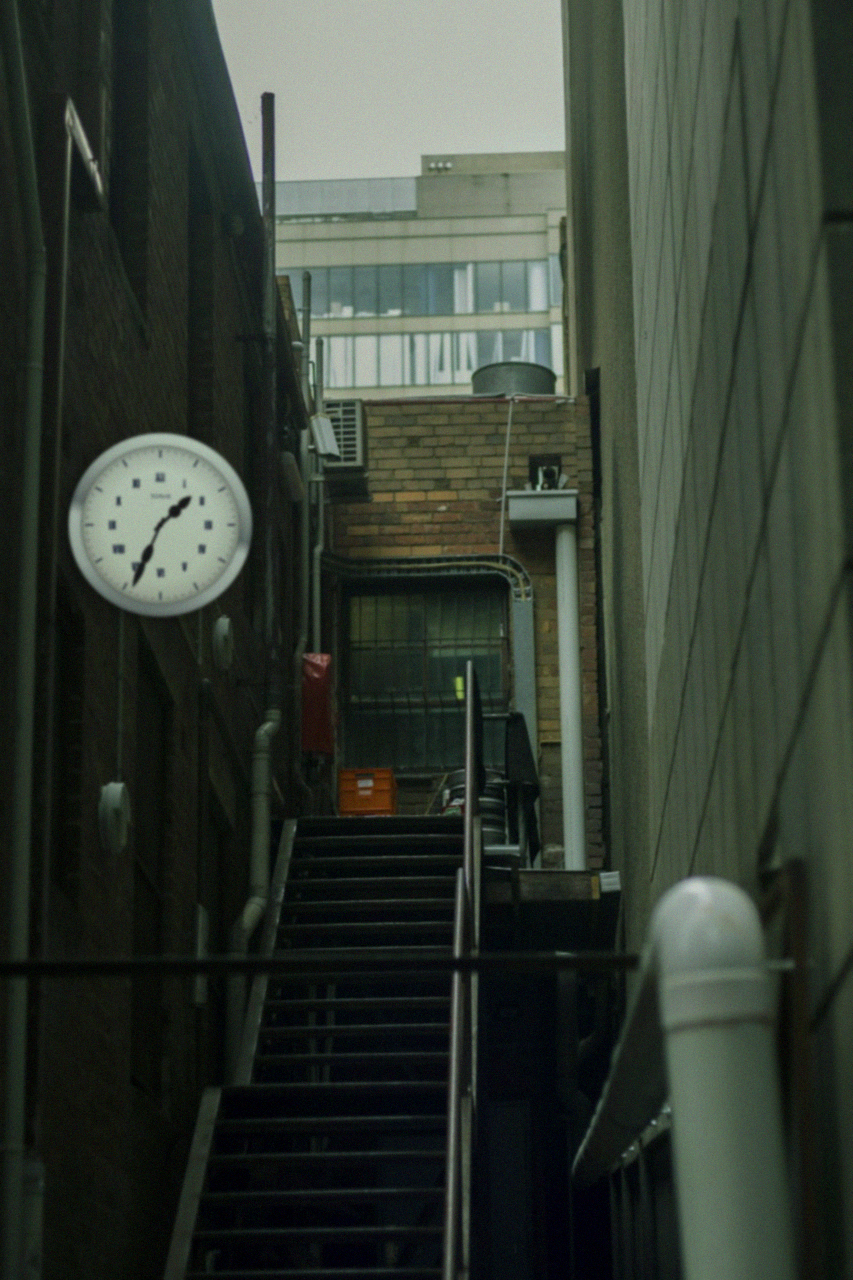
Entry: 1 h 34 min
